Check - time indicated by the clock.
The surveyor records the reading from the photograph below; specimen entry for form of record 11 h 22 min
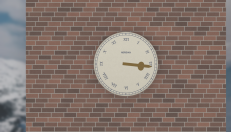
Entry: 3 h 16 min
